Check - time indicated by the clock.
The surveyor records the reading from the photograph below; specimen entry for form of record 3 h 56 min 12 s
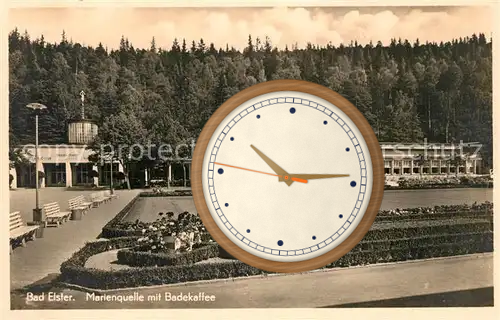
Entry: 10 h 13 min 46 s
